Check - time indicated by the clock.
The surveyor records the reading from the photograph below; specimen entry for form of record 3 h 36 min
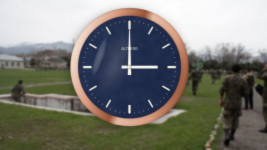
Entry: 3 h 00 min
